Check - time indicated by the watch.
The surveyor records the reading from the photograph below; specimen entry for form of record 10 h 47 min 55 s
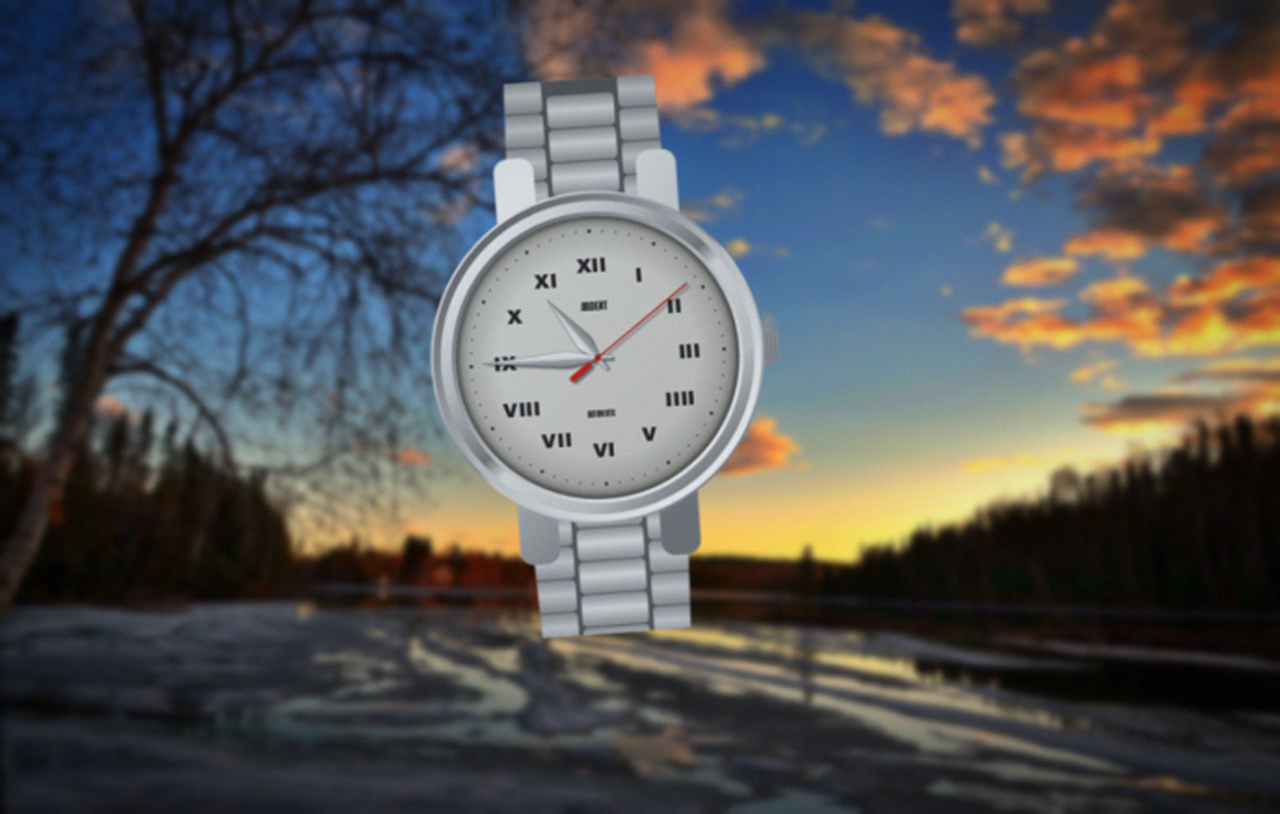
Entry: 10 h 45 min 09 s
